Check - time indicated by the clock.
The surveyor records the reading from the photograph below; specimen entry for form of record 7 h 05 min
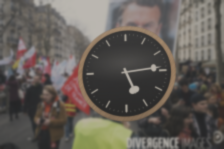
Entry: 5 h 14 min
